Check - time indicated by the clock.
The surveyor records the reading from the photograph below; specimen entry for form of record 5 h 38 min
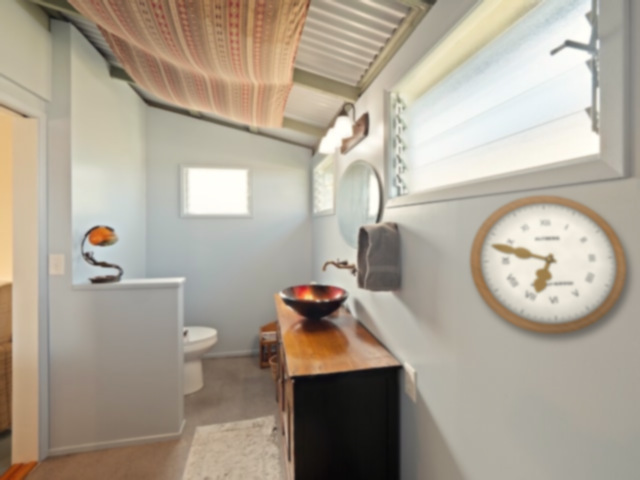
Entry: 6 h 48 min
